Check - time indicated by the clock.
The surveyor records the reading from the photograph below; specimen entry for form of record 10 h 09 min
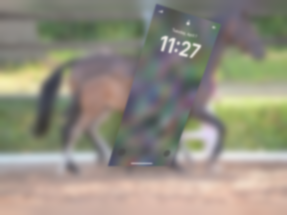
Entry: 11 h 27 min
